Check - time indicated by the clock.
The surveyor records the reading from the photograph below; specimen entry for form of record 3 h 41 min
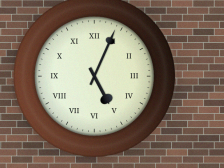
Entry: 5 h 04 min
